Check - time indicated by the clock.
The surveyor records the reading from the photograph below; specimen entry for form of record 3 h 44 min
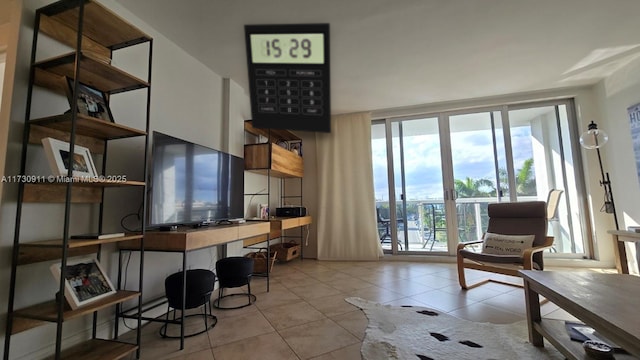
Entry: 15 h 29 min
